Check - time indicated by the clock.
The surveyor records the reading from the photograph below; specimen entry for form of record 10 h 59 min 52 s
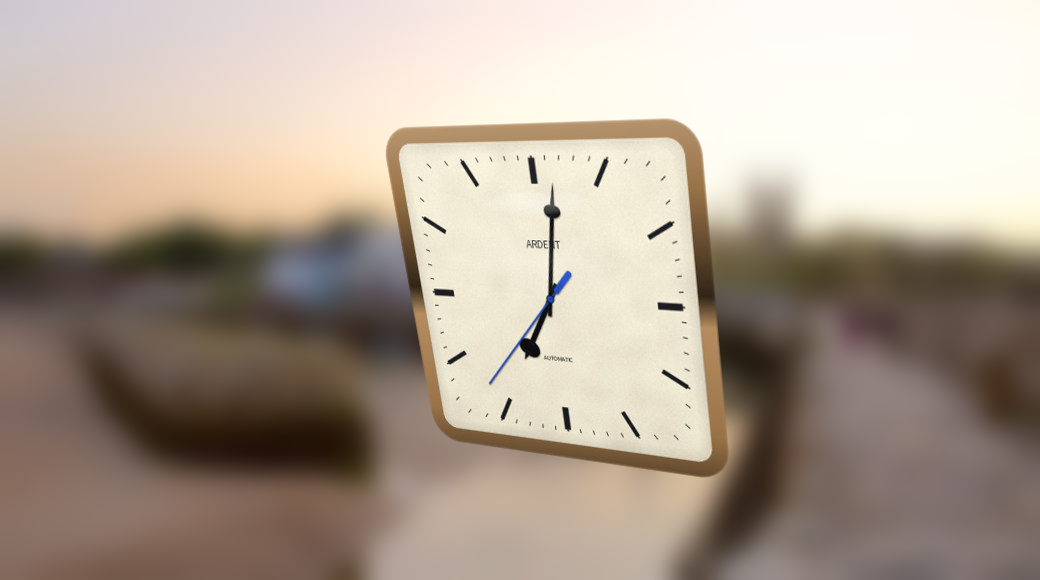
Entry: 7 h 01 min 37 s
